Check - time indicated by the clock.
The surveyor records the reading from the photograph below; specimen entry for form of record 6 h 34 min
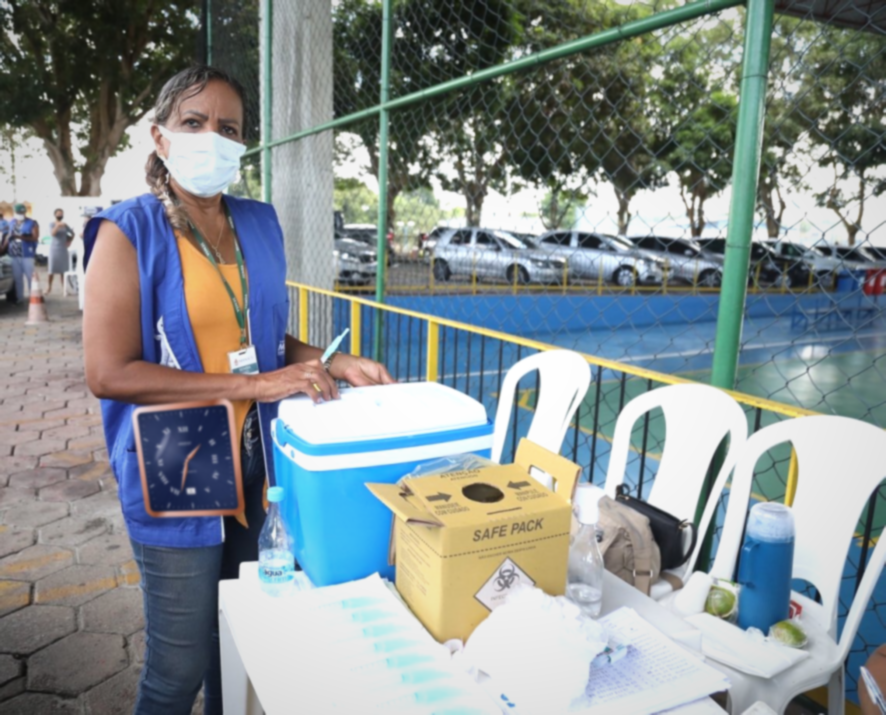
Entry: 1 h 33 min
